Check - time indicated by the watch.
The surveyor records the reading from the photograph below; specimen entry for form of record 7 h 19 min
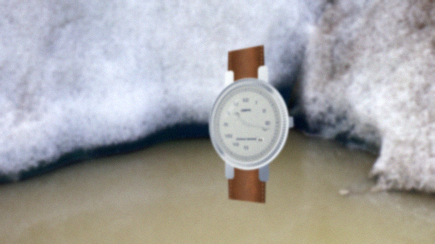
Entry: 10 h 17 min
